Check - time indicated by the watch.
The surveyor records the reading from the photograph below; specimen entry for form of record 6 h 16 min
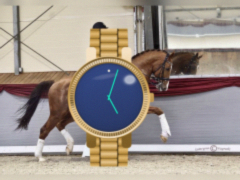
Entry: 5 h 03 min
